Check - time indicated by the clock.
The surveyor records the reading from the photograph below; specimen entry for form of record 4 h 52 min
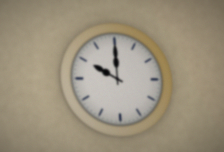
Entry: 10 h 00 min
